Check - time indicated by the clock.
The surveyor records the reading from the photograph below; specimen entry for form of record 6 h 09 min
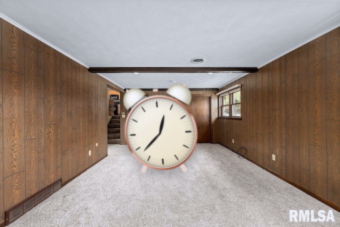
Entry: 12 h 38 min
